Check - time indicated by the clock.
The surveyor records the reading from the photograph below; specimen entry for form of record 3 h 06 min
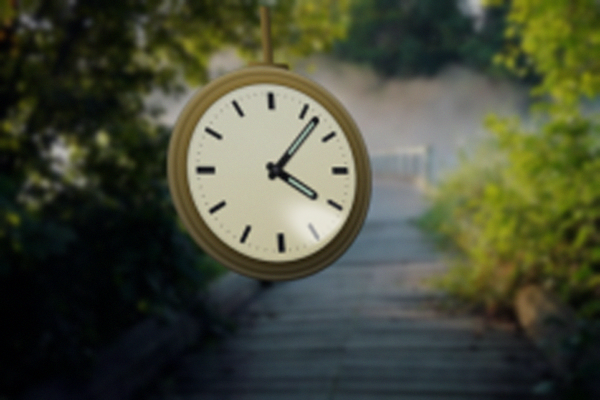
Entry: 4 h 07 min
